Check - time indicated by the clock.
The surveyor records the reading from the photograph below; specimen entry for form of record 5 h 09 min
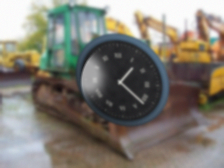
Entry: 1 h 22 min
